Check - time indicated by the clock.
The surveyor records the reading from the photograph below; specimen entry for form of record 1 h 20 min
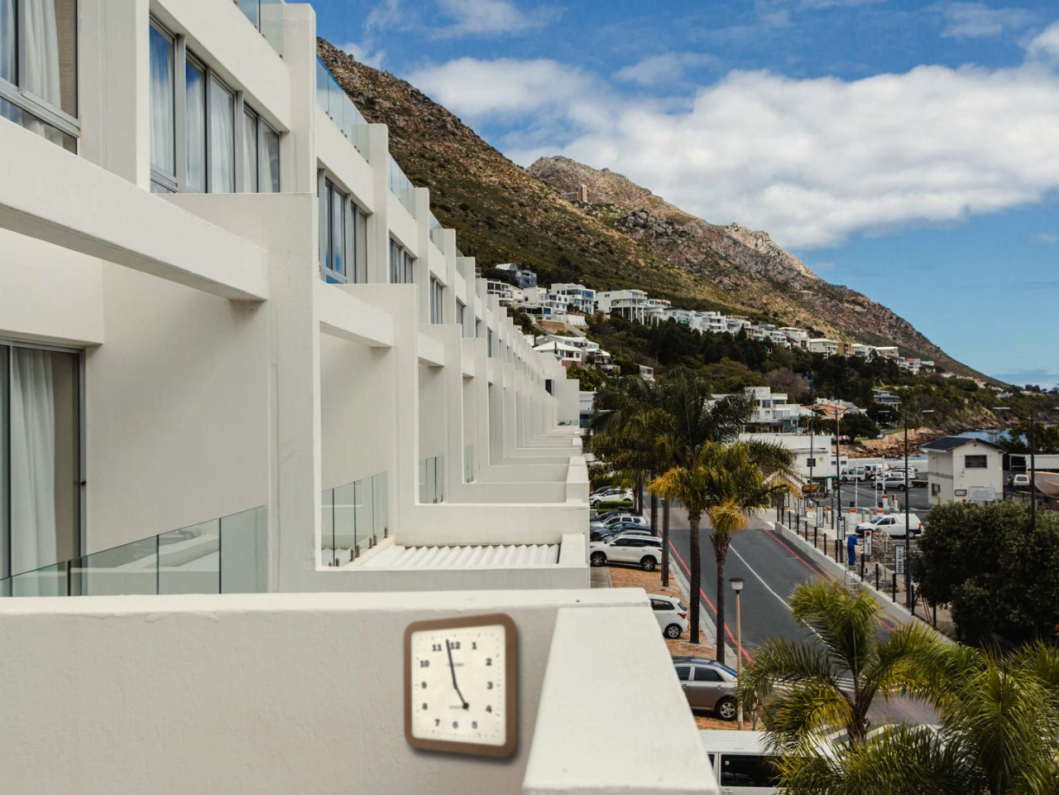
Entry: 4 h 58 min
